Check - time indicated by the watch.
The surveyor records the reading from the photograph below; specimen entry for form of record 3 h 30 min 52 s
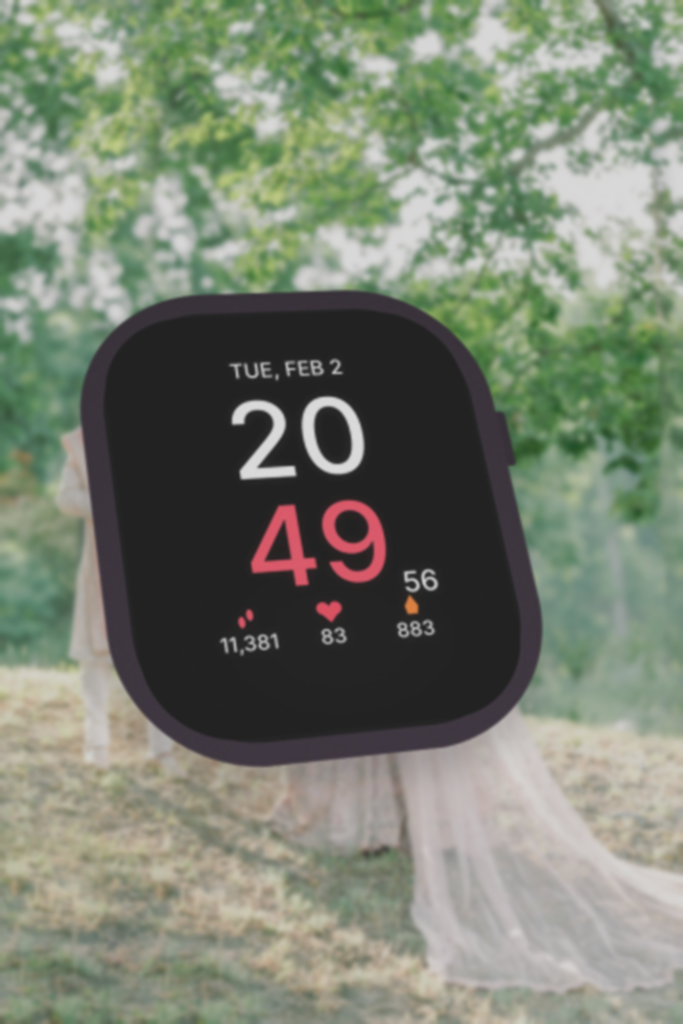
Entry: 20 h 49 min 56 s
